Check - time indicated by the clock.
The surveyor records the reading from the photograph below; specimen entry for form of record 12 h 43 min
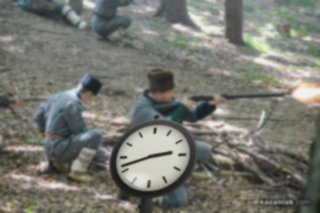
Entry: 2 h 42 min
